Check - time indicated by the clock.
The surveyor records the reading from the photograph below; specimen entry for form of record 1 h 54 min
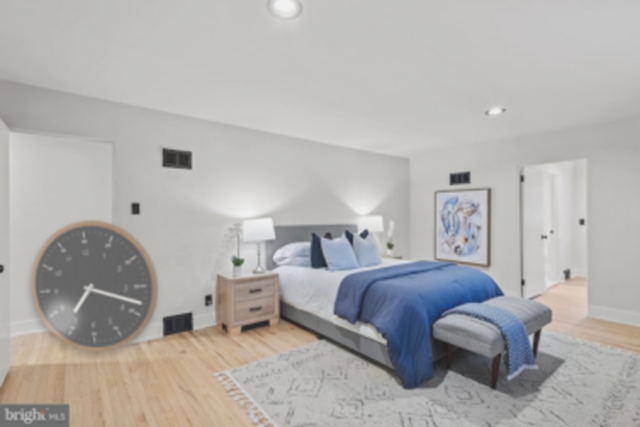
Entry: 7 h 18 min
